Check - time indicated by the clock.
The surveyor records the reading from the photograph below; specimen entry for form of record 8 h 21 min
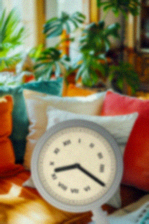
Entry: 9 h 25 min
